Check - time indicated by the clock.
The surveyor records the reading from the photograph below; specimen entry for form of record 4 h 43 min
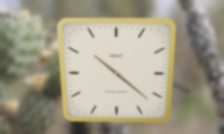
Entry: 10 h 22 min
